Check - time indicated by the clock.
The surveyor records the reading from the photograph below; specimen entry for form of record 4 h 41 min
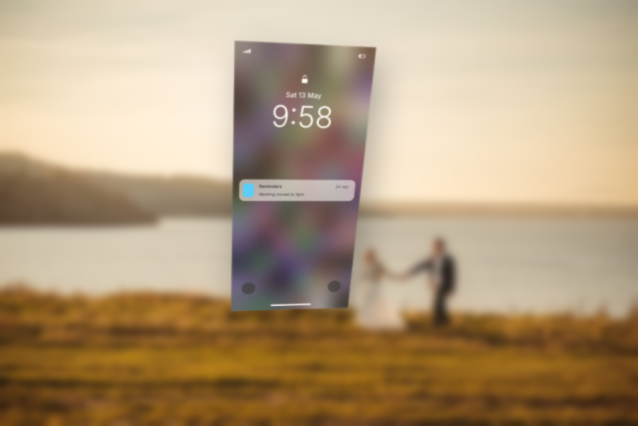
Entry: 9 h 58 min
